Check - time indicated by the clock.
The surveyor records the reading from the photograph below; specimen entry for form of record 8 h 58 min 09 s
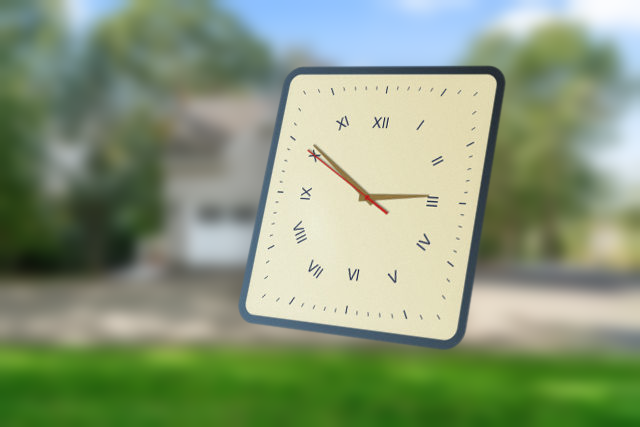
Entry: 2 h 50 min 50 s
